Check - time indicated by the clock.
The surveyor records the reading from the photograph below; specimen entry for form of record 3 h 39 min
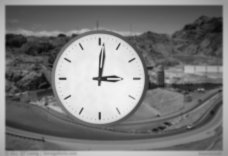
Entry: 3 h 01 min
